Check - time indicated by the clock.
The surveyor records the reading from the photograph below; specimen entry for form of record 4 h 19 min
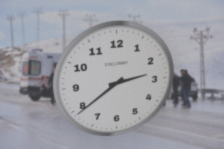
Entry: 2 h 39 min
